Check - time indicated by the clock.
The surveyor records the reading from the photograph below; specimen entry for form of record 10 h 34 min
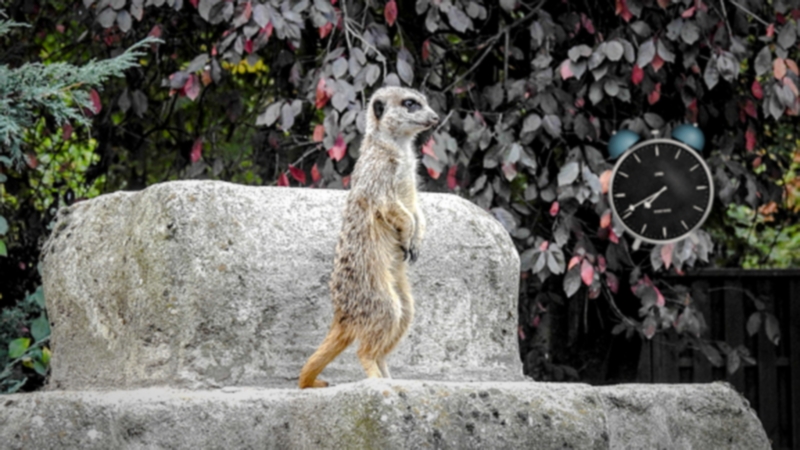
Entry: 7 h 41 min
